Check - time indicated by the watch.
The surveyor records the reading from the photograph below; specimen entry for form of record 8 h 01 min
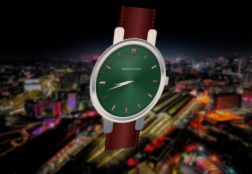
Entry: 8 h 42 min
